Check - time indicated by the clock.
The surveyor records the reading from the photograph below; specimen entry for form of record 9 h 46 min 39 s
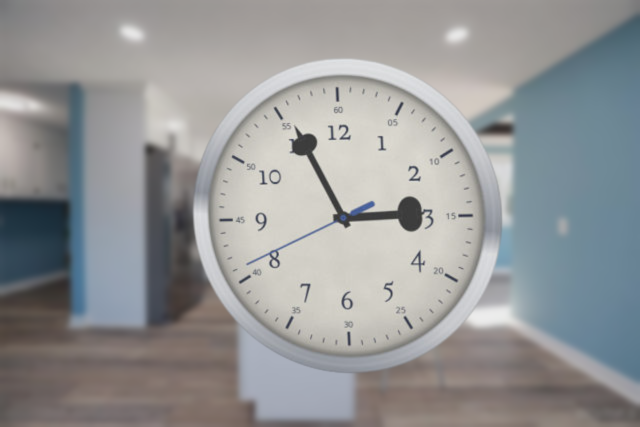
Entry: 2 h 55 min 41 s
